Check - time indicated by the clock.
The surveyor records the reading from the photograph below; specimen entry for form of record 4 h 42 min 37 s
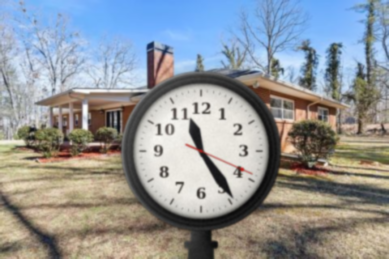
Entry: 11 h 24 min 19 s
